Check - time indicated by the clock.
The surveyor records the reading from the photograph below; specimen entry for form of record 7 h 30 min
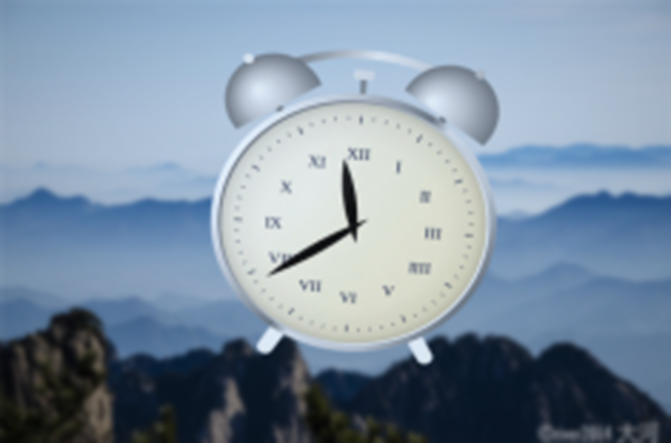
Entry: 11 h 39 min
